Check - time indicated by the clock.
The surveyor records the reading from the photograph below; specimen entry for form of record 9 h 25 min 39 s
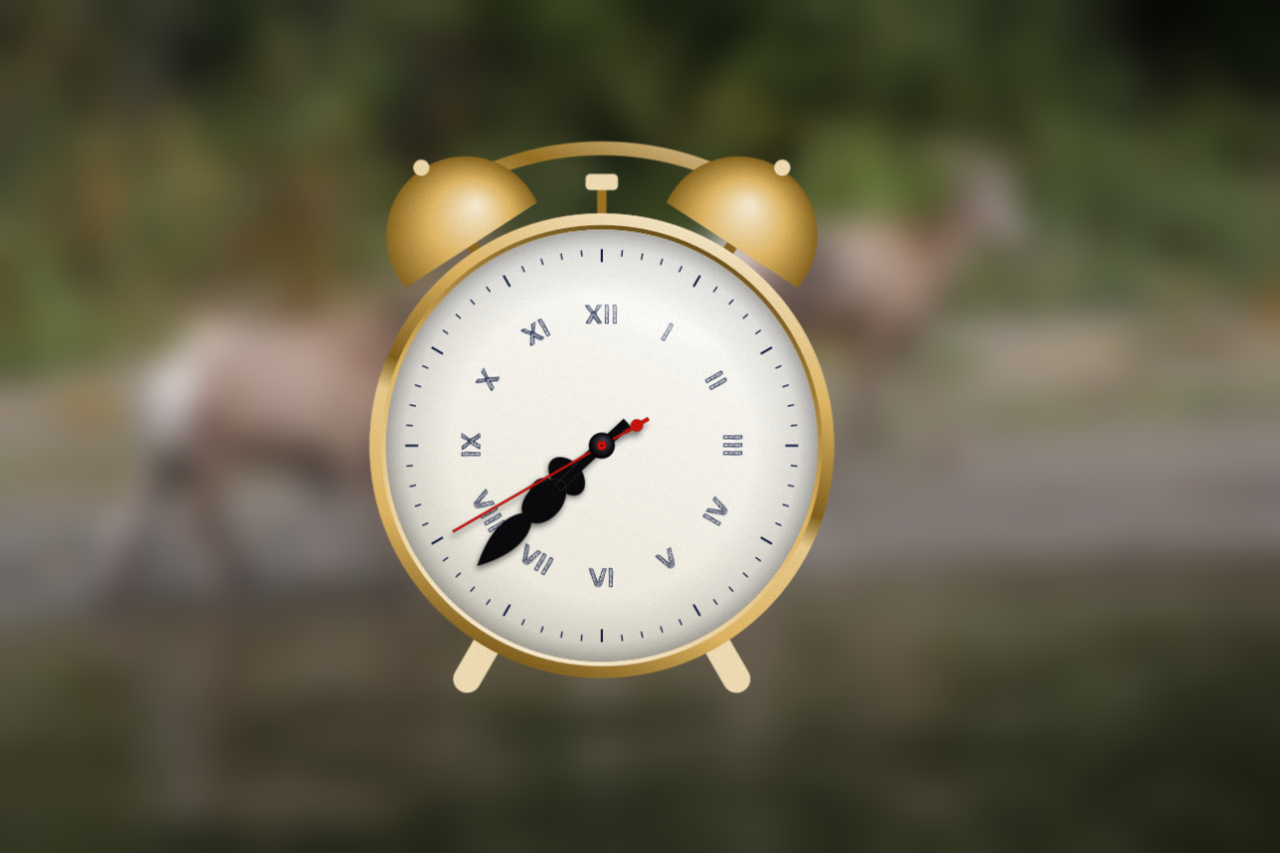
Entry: 7 h 37 min 40 s
